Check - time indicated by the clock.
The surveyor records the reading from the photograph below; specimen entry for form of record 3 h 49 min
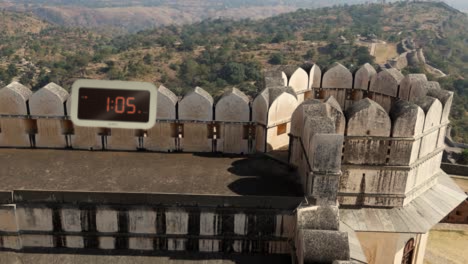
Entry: 1 h 05 min
